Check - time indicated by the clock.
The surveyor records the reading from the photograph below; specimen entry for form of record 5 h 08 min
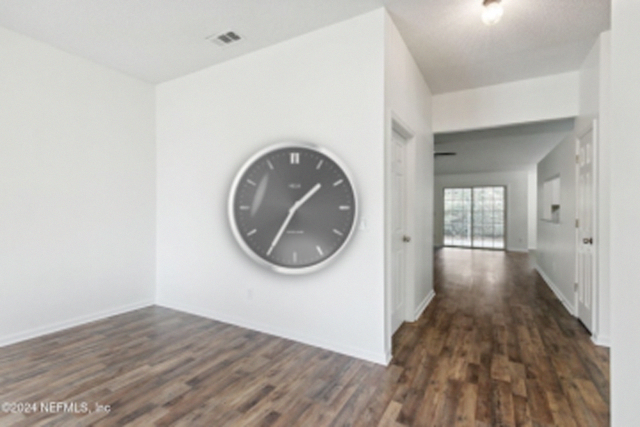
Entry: 1 h 35 min
